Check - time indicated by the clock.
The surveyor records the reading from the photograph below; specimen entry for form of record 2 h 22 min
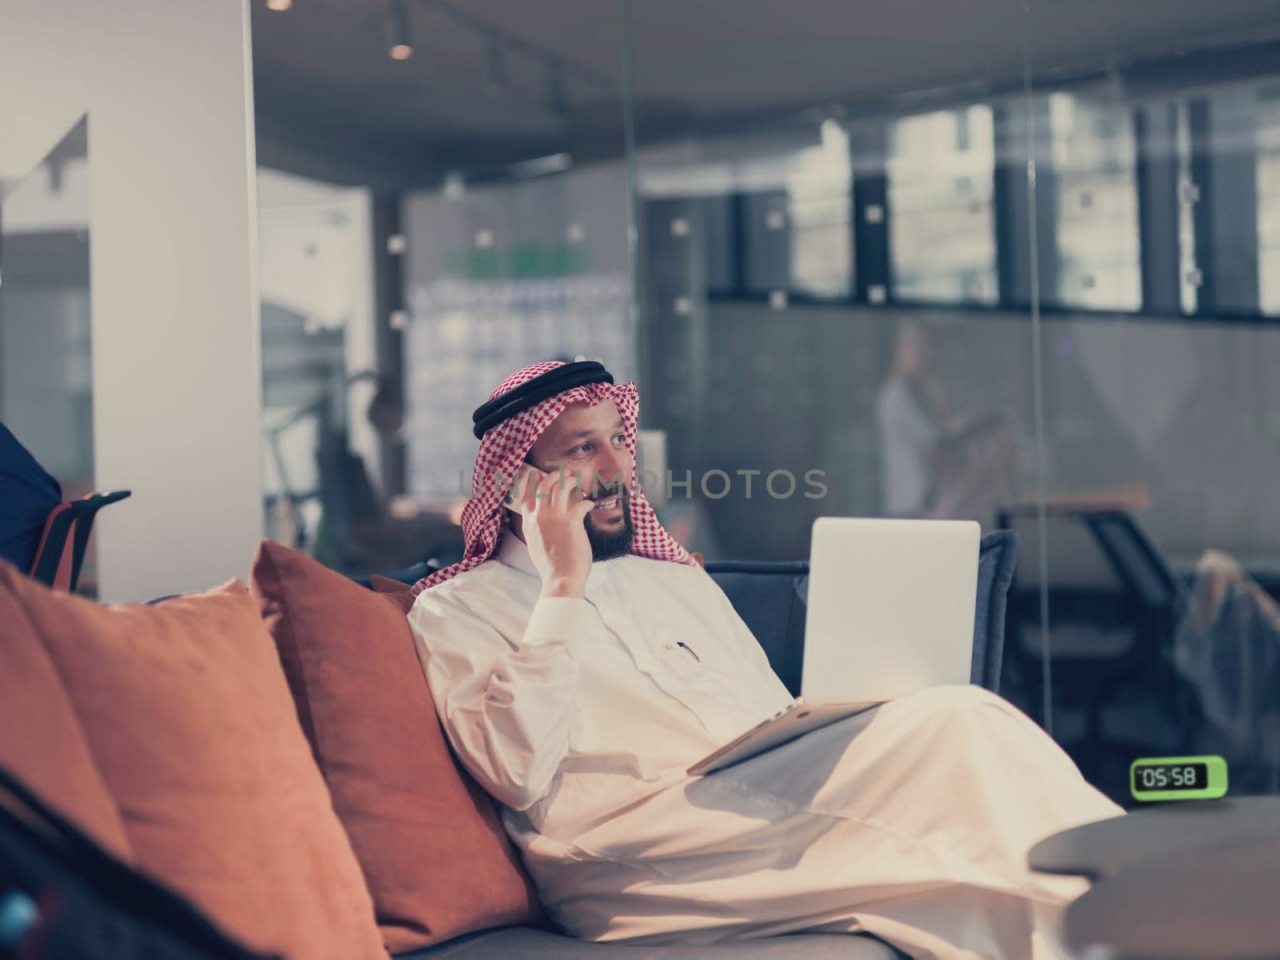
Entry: 5 h 58 min
